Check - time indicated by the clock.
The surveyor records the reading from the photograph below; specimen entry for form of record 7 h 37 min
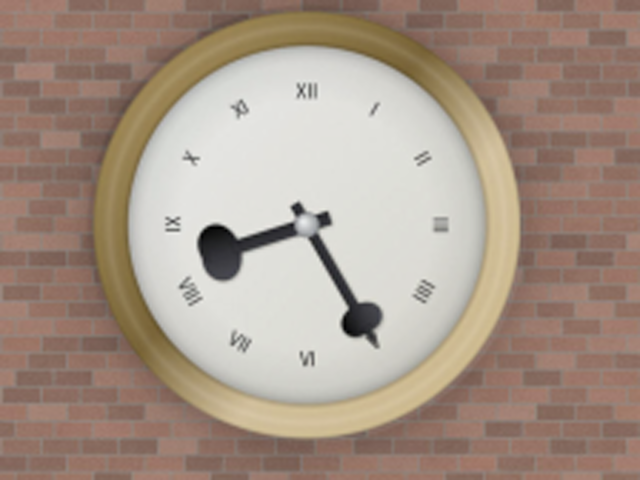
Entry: 8 h 25 min
